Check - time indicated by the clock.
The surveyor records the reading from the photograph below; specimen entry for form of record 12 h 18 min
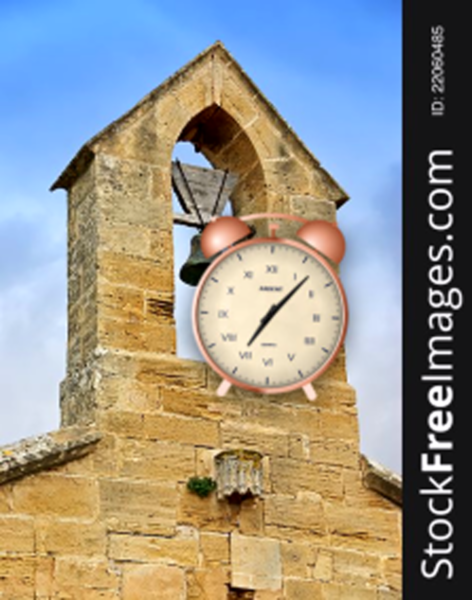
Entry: 7 h 07 min
